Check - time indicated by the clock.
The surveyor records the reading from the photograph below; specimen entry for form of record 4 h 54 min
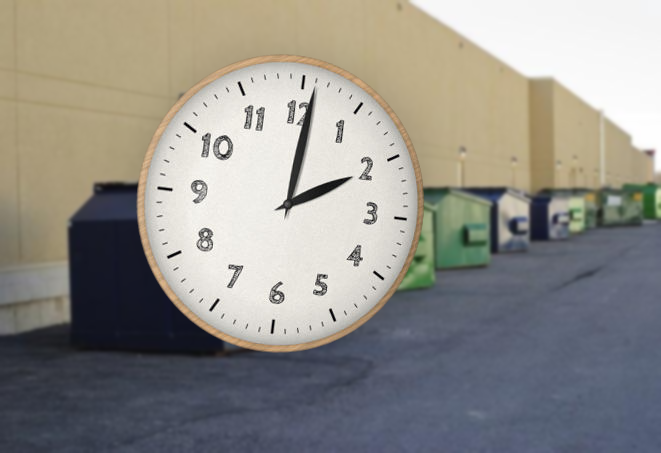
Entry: 2 h 01 min
